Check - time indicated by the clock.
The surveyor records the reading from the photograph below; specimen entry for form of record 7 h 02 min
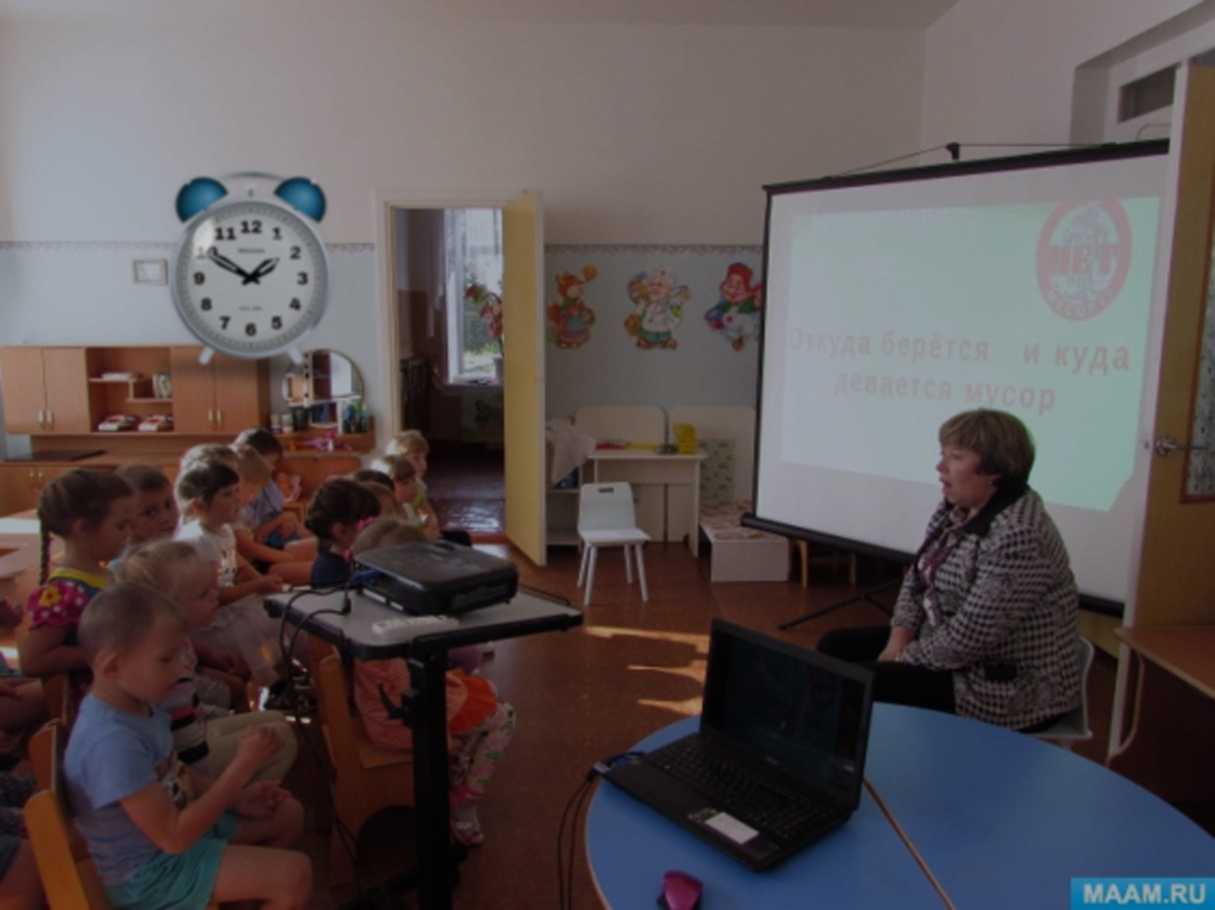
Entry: 1 h 50 min
